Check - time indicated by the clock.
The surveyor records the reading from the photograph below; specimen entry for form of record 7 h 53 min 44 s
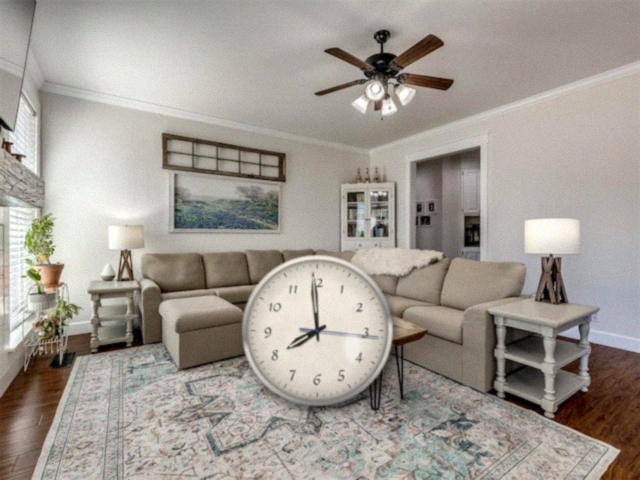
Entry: 7 h 59 min 16 s
